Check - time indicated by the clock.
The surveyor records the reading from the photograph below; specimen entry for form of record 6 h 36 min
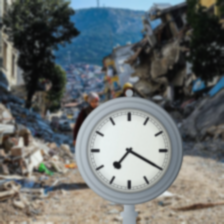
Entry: 7 h 20 min
